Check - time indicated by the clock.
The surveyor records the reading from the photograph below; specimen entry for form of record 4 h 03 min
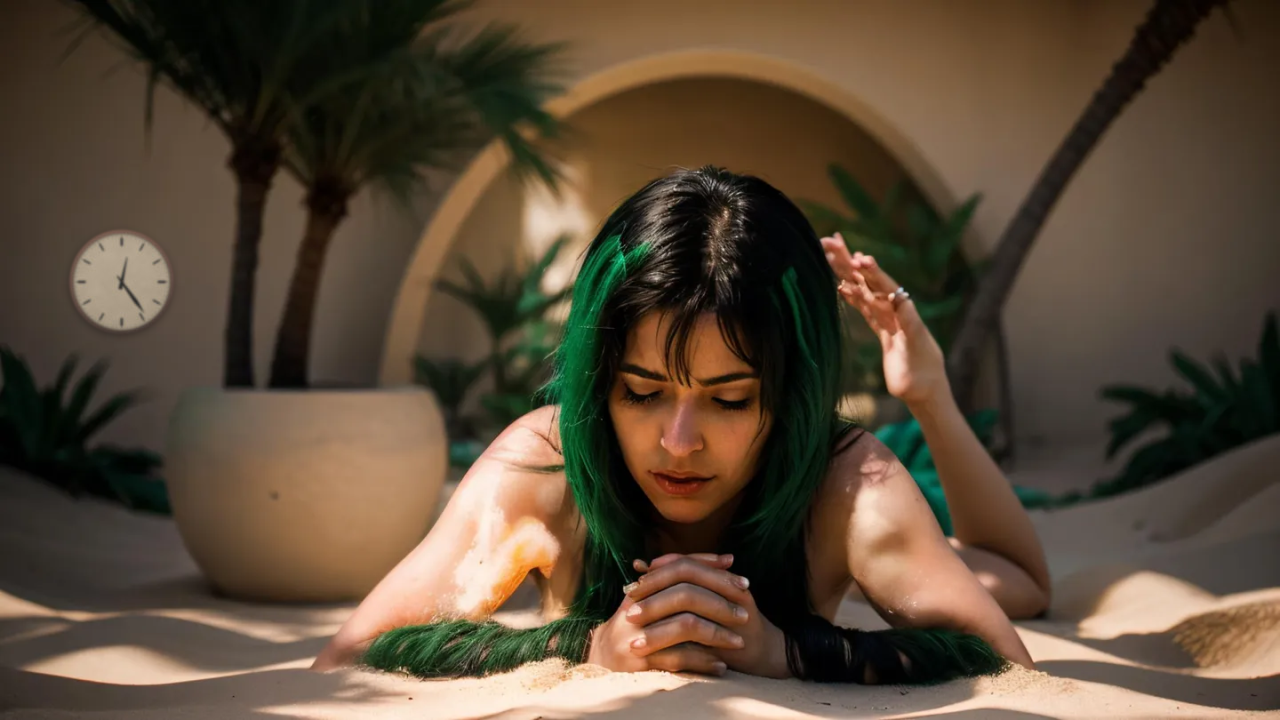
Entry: 12 h 24 min
